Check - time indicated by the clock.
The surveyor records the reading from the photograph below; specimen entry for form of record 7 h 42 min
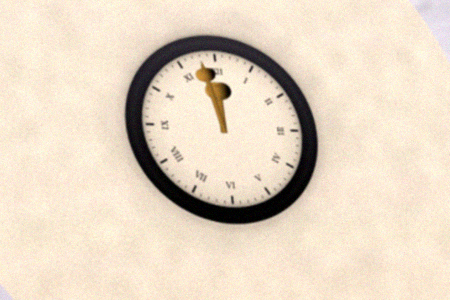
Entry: 11 h 58 min
